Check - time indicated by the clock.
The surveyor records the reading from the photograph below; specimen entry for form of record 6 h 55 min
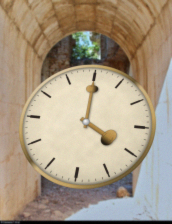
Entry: 4 h 00 min
